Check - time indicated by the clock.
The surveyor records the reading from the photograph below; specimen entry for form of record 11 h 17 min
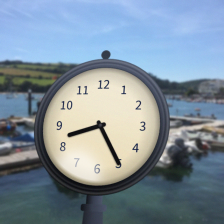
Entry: 8 h 25 min
